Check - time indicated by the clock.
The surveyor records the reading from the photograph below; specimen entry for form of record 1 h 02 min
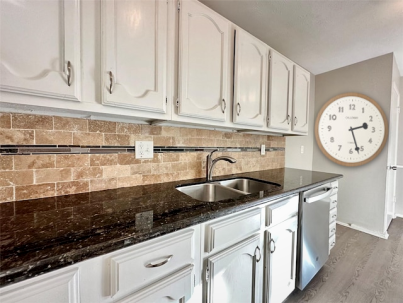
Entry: 2 h 27 min
